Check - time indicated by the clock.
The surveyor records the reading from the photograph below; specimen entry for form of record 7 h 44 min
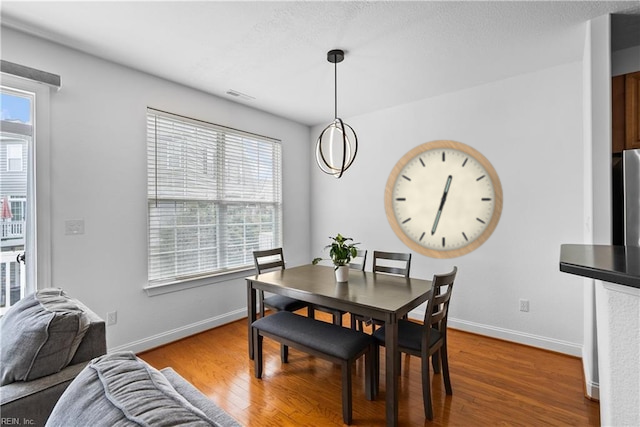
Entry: 12 h 33 min
